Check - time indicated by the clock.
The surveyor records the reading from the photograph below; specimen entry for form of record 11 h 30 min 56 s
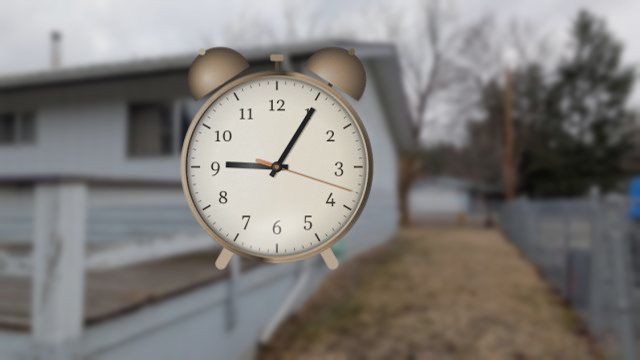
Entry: 9 h 05 min 18 s
